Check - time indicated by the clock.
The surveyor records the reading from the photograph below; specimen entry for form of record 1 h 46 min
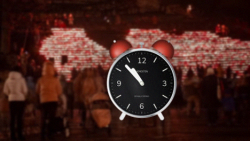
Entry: 10 h 53 min
